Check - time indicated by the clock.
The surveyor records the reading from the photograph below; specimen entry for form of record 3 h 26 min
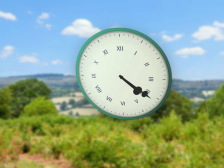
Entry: 4 h 21 min
